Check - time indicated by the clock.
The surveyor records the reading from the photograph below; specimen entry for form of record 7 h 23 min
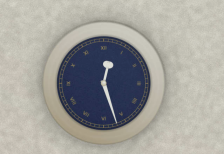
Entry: 12 h 27 min
